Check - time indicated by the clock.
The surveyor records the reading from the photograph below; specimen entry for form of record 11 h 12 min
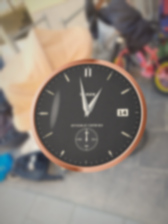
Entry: 12 h 58 min
